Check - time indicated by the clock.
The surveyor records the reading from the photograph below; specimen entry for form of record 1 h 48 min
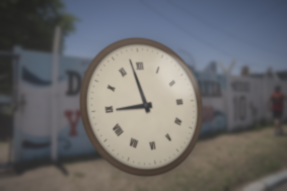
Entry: 8 h 58 min
